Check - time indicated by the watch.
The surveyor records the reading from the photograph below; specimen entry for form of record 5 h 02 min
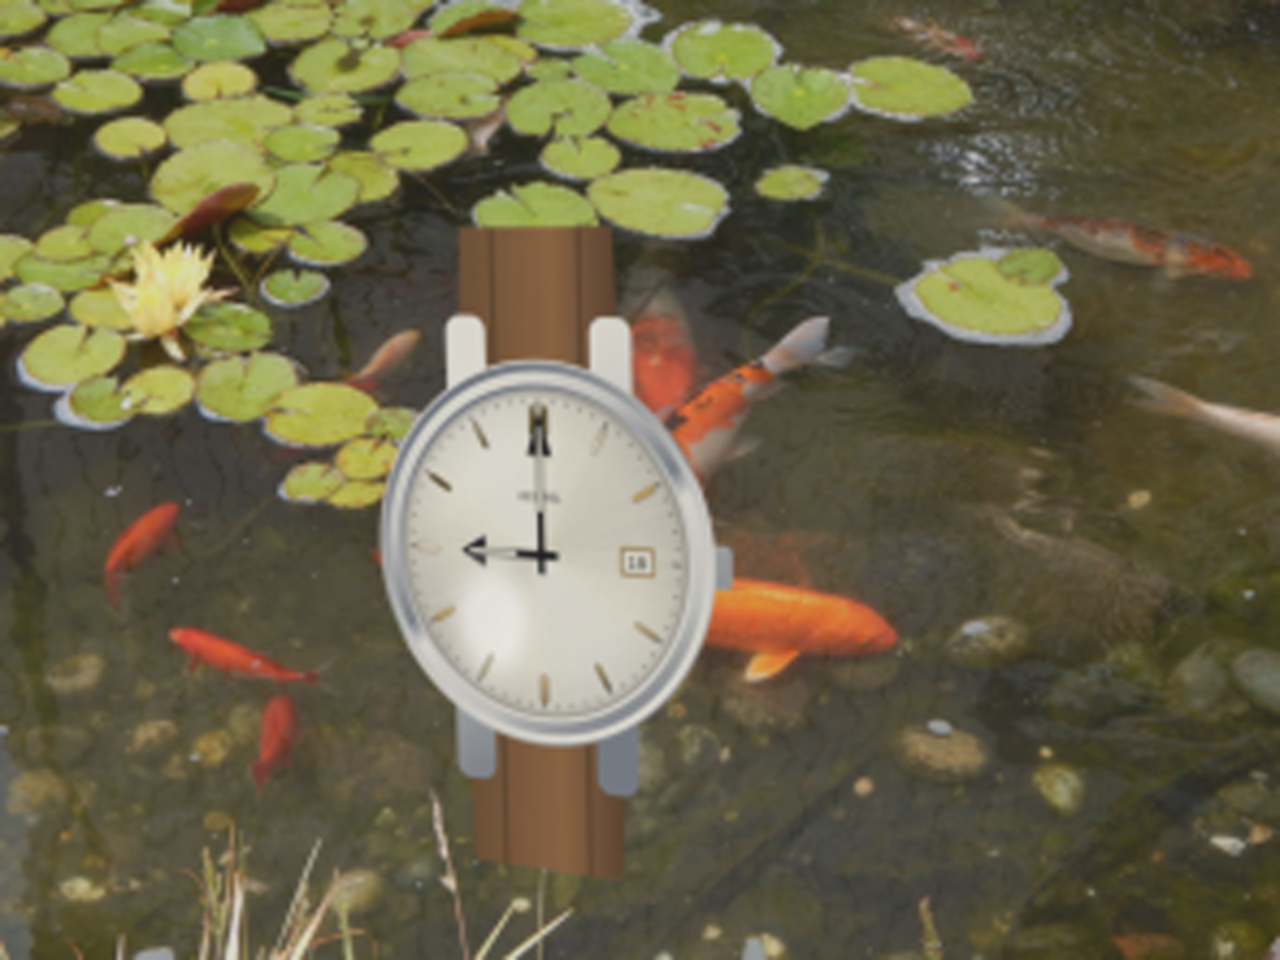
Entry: 9 h 00 min
